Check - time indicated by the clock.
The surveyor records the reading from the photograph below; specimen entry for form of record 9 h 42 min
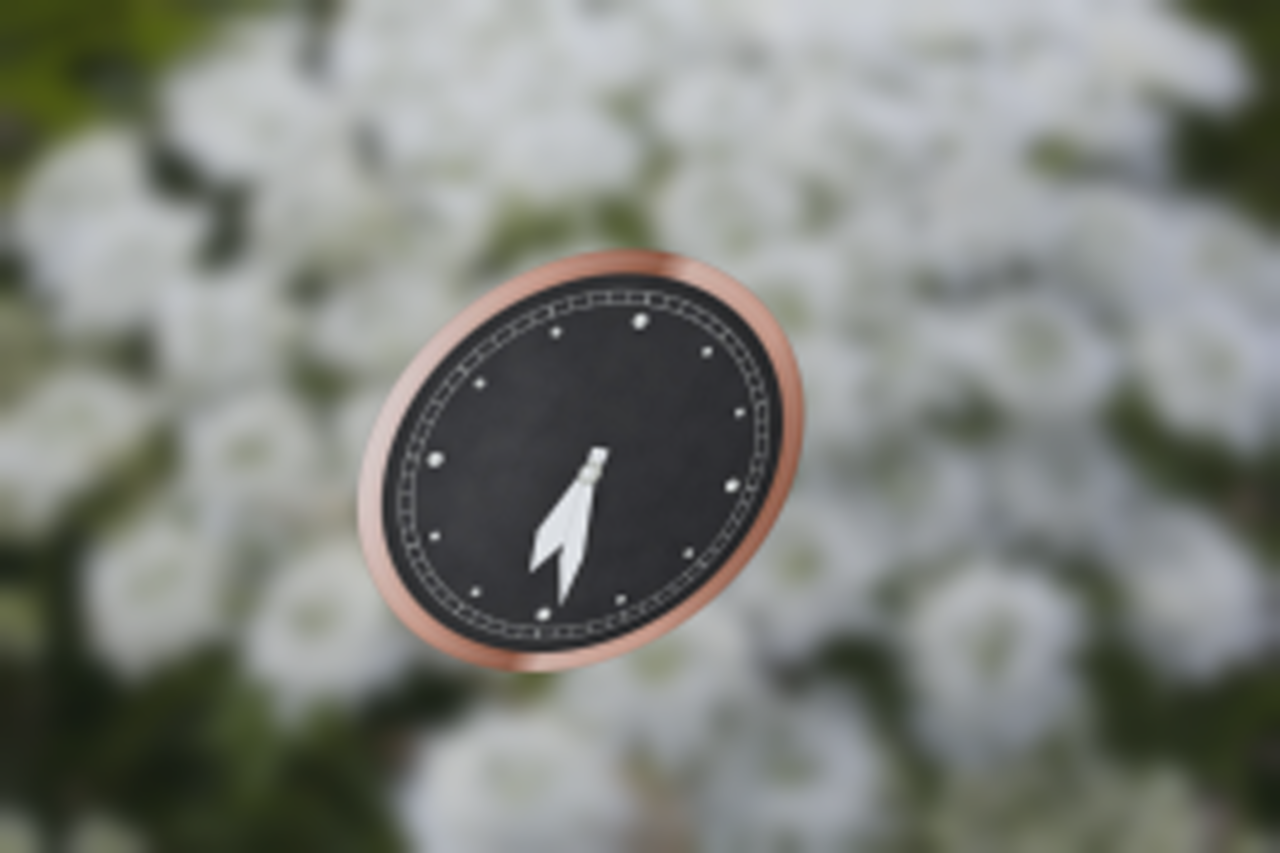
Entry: 6 h 29 min
